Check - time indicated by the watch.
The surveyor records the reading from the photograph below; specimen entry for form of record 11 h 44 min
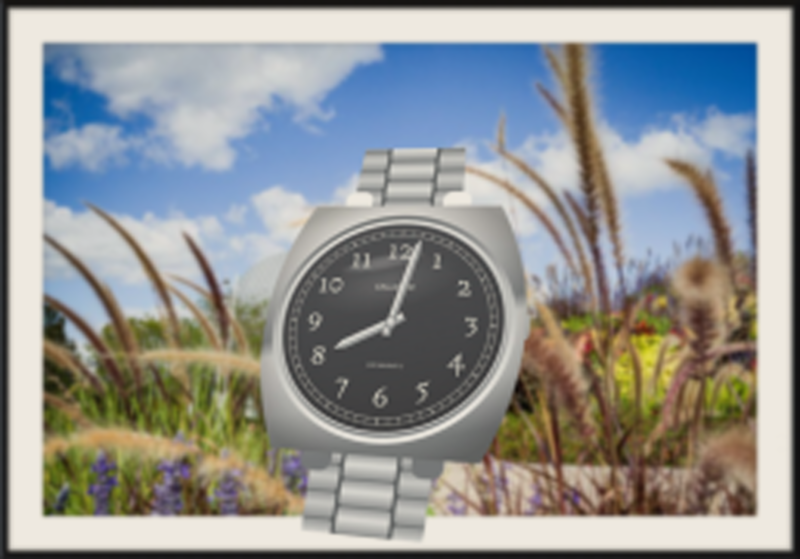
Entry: 8 h 02 min
